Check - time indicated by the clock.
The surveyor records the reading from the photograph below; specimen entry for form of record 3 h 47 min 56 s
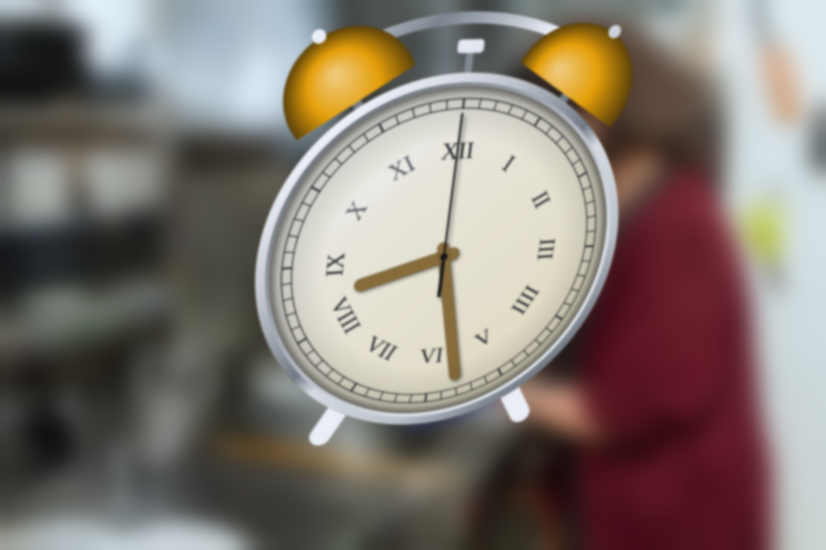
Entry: 8 h 28 min 00 s
